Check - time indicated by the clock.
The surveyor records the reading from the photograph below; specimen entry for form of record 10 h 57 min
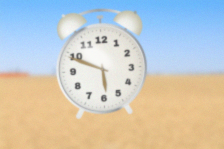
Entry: 5 h 49 min
